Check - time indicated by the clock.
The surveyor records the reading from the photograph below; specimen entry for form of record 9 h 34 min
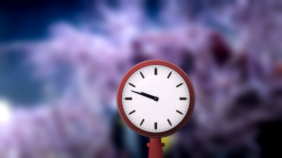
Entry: 9 h 48 min
